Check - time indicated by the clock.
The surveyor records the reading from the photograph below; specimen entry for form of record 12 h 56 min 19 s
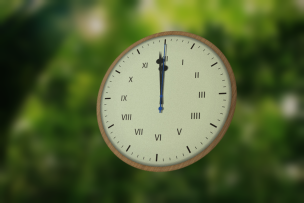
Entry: 11 h 59 min 00 s
